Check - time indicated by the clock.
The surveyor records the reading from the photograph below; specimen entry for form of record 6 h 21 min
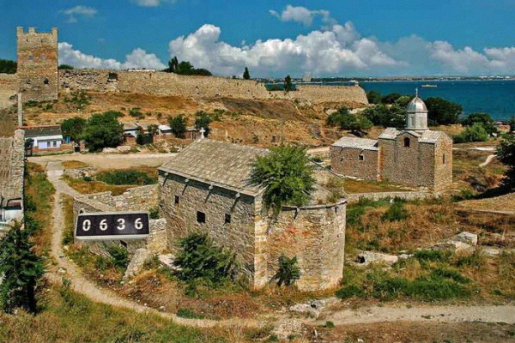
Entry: 6 h 36 min
